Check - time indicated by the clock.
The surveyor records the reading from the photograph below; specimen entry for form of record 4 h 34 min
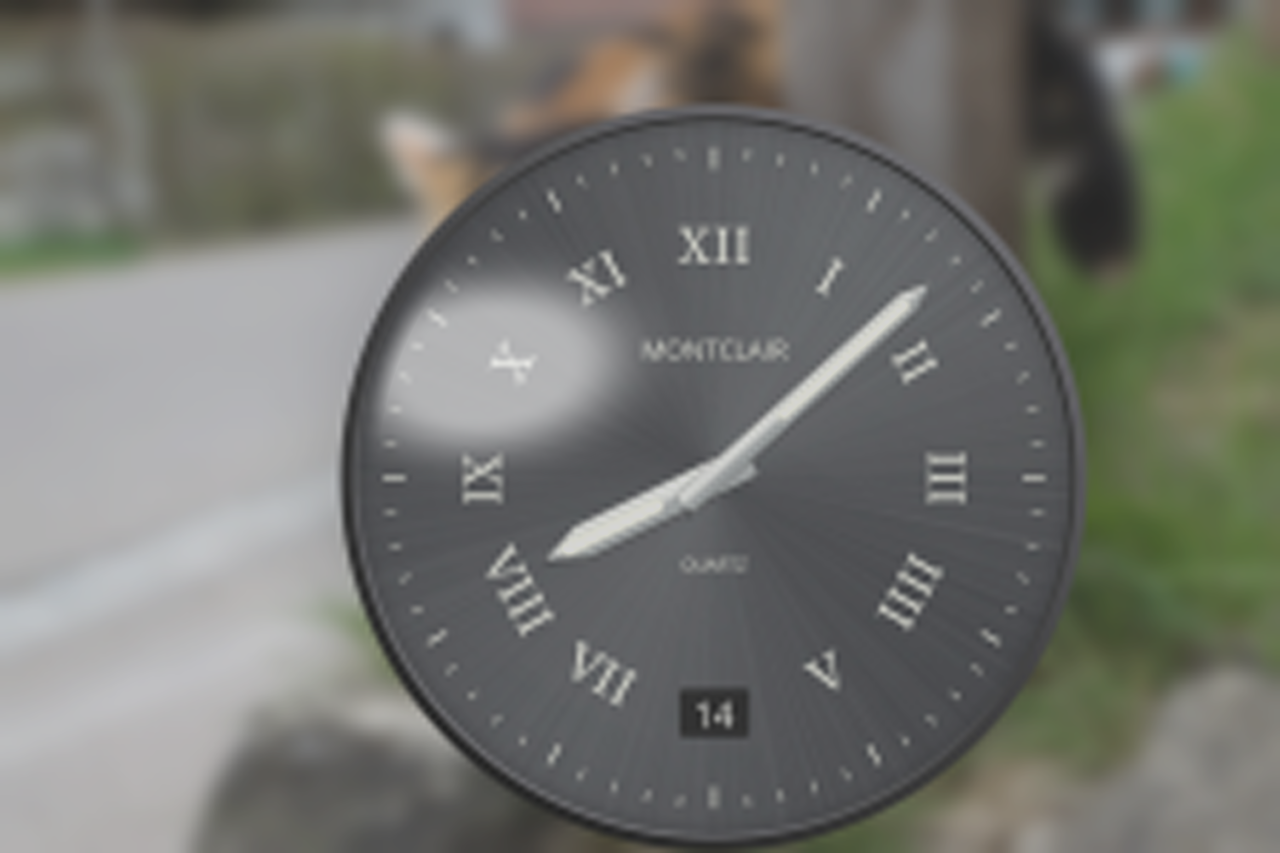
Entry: 8 h 08 min
